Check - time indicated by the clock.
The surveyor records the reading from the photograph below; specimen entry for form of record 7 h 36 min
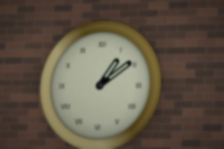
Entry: 1 h 09 min
